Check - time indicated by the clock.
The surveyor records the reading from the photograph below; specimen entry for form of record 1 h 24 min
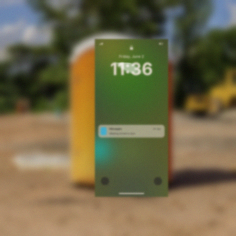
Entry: 11 h 36 min
